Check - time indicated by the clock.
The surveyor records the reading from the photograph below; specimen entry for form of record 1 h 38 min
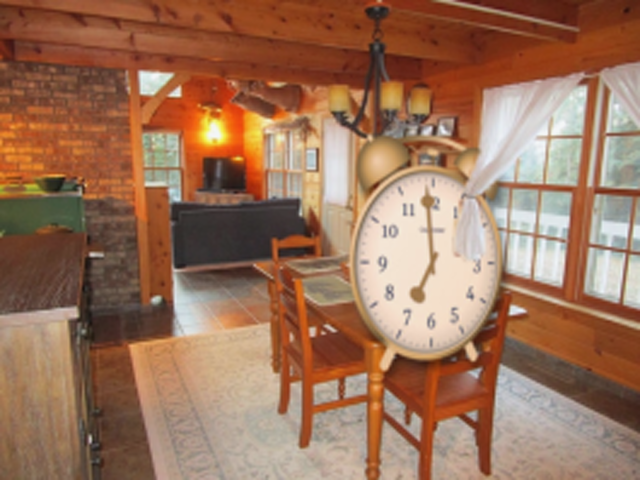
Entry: 6 h 59 min
